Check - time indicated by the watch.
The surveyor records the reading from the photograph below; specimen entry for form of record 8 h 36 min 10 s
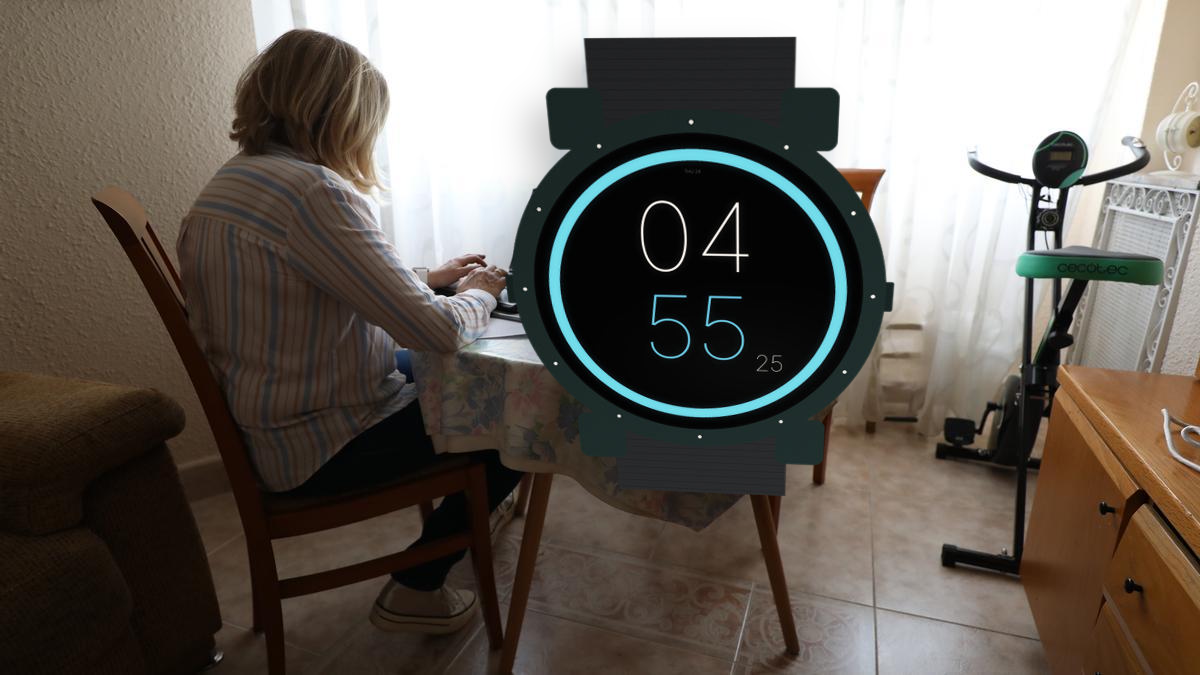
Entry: 4 h 55 min 25 s
